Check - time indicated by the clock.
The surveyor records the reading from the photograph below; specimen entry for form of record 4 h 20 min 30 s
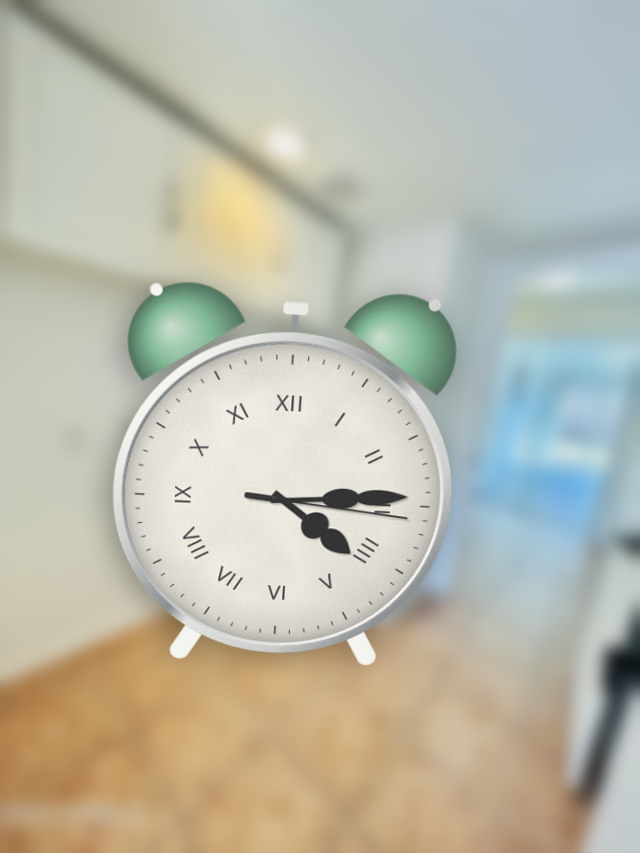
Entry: 4 h 14 min 16 s
